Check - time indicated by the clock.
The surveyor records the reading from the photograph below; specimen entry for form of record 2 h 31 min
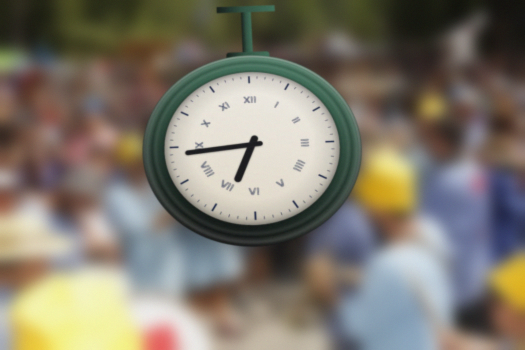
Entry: 6 h 44 min
